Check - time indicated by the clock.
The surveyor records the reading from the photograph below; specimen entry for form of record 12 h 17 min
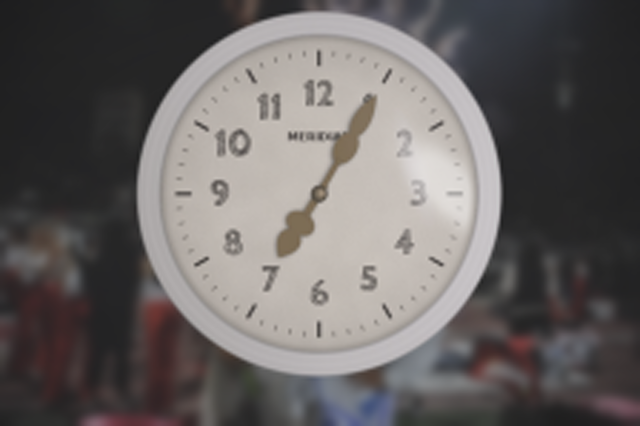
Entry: 7 h 05 min
